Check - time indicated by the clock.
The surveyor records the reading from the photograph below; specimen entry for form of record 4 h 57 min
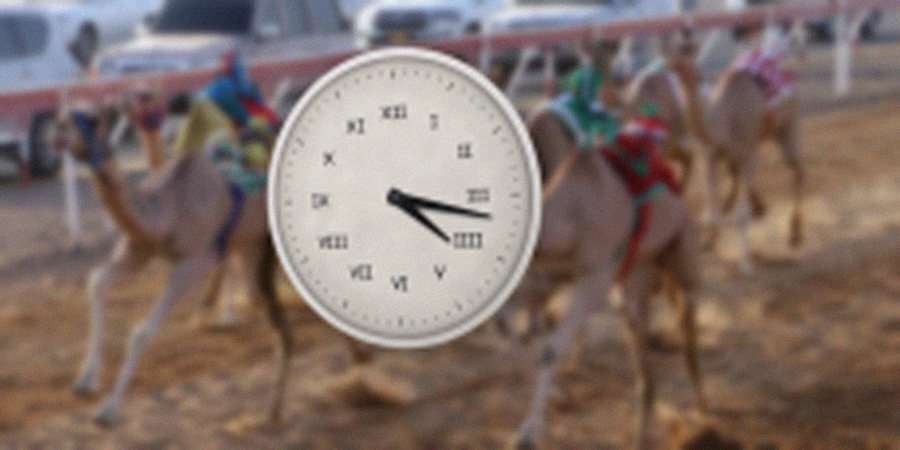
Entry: 4 h 17 min
